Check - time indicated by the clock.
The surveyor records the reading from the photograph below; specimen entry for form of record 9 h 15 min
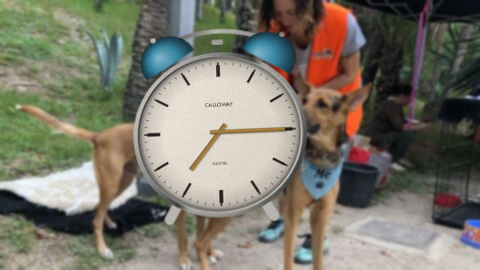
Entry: 7 h 15 min
